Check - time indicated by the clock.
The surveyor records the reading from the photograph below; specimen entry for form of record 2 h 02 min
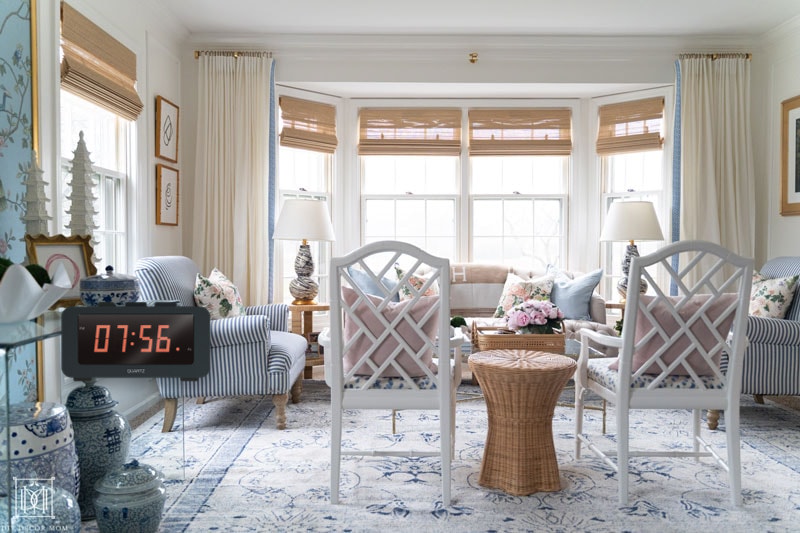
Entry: 7 h 56 min
